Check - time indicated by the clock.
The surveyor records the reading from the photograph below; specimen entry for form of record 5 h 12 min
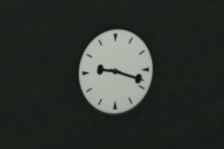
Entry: 9 h 18 min
